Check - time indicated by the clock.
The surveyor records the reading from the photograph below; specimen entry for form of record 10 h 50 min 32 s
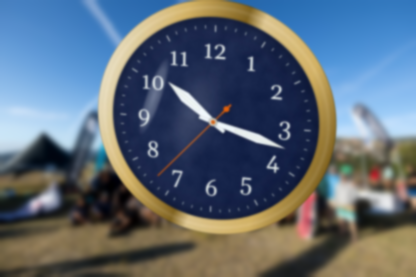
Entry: 10 h 17 min 37 s
